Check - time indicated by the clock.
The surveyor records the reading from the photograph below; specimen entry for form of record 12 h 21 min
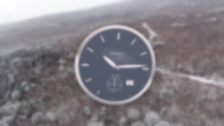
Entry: 10 h 14 min
